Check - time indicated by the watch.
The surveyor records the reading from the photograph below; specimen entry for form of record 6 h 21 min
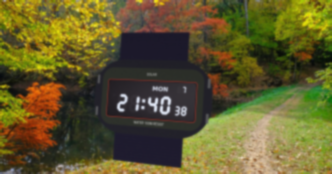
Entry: 21 h 40 min
